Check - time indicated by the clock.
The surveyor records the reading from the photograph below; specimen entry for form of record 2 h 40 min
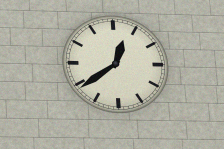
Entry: 12 h 39 min
